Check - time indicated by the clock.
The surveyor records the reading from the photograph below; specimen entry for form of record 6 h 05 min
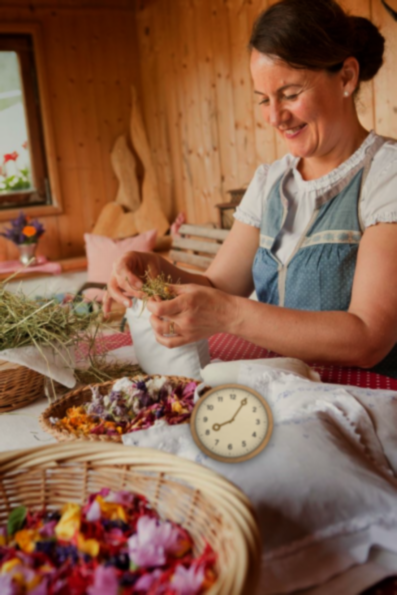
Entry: 8 h 05 min
